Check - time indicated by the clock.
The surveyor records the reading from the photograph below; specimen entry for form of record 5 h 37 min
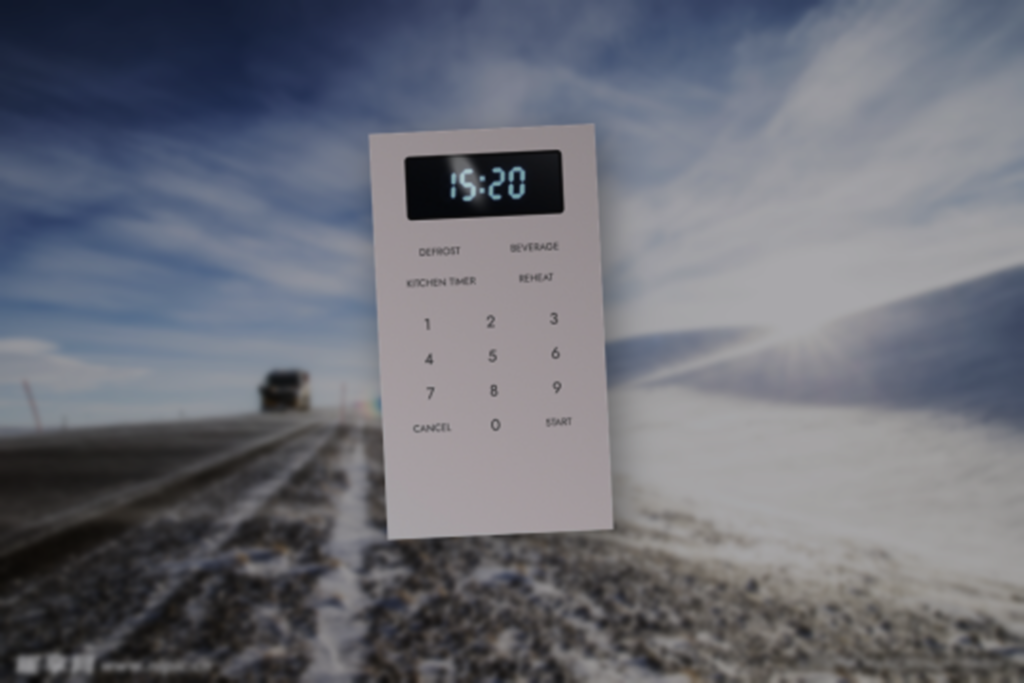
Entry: 15 h 20 min
